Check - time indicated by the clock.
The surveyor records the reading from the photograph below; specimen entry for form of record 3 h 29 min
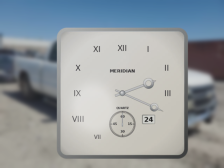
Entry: 2 h 19 min
